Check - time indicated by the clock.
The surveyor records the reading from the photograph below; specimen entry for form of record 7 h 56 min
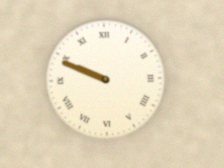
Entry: 9 h 49 min
